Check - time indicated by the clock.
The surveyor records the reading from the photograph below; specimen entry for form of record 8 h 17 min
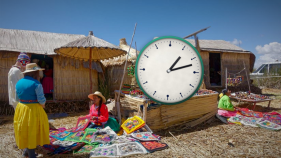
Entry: 1 h 12 min
